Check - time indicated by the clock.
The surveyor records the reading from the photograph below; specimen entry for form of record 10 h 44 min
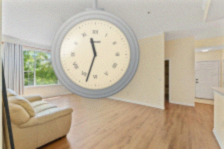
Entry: 11 h 33 min
